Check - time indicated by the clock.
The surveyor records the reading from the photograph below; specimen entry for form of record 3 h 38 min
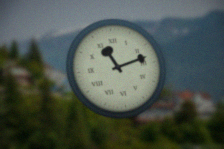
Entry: 11 h 13 min
